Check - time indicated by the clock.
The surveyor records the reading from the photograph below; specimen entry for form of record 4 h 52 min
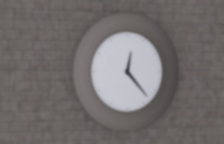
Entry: 12 h 23 min
